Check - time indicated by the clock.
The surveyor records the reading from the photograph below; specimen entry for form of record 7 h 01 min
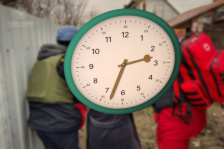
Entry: 2 h 33 min
